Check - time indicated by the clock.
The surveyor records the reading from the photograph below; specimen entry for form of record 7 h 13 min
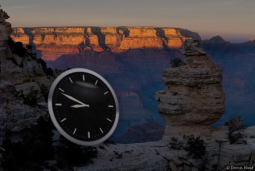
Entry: 8 h 49 min
